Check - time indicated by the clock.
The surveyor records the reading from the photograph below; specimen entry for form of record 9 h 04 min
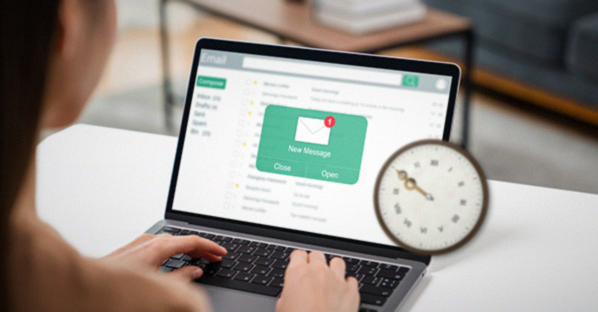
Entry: 9 h 50 min
